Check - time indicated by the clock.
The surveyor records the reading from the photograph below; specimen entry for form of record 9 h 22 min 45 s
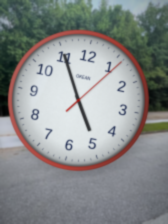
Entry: 4 h 55 min 06 s
